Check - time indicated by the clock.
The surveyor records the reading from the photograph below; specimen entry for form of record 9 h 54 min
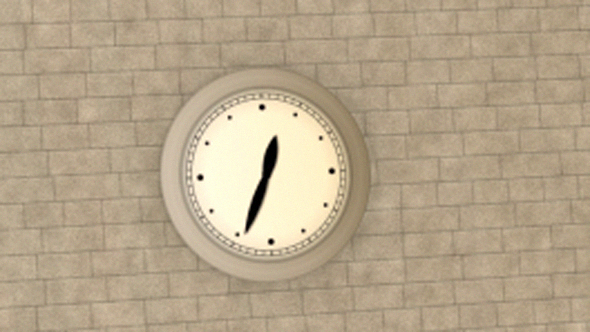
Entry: 12 h 34 min
